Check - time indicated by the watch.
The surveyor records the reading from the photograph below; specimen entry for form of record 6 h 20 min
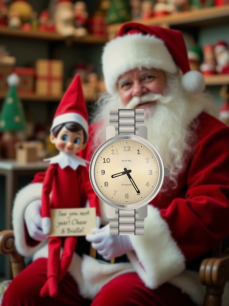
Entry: 8 h 25 min
